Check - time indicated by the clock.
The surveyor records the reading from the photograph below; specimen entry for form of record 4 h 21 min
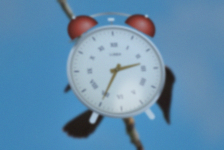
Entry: 2 h 35 min
